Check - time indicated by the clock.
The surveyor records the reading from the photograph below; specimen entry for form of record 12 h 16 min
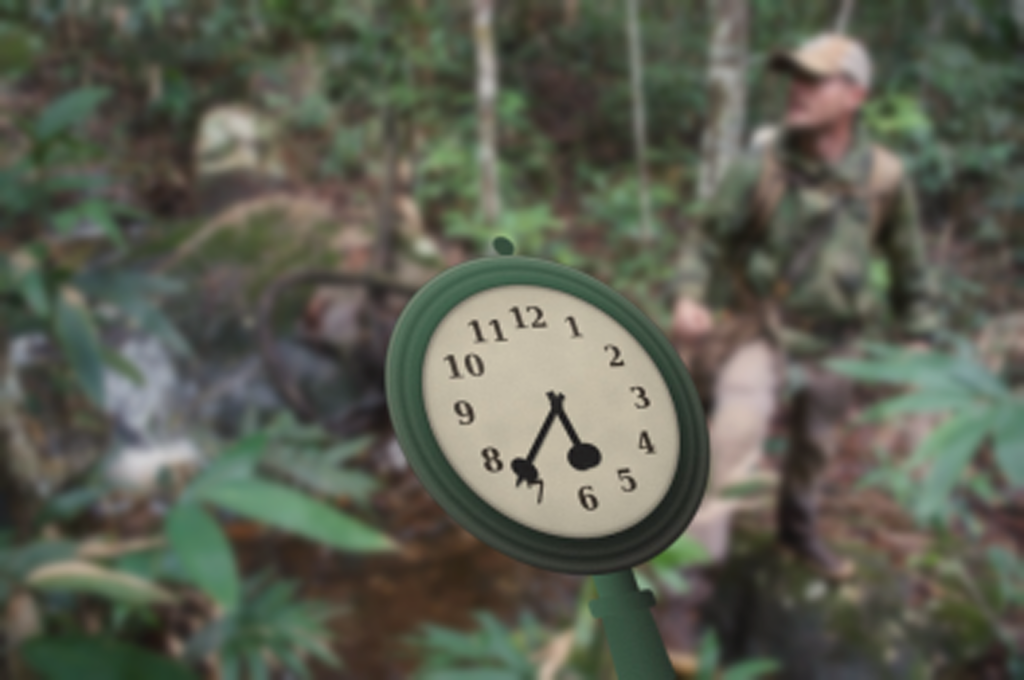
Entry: 5 h 37 min
